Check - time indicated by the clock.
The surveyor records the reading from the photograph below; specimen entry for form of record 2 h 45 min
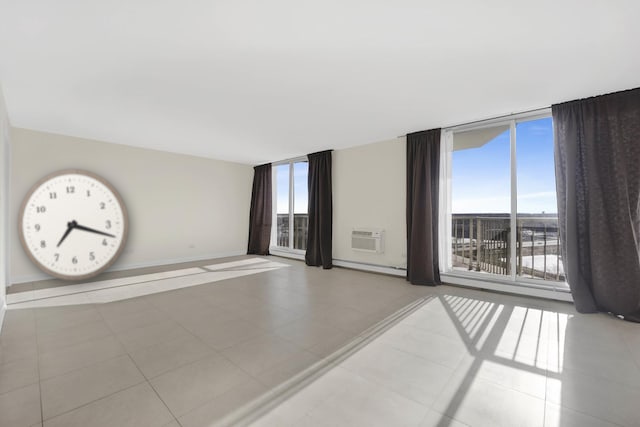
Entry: 7 h 18 min
